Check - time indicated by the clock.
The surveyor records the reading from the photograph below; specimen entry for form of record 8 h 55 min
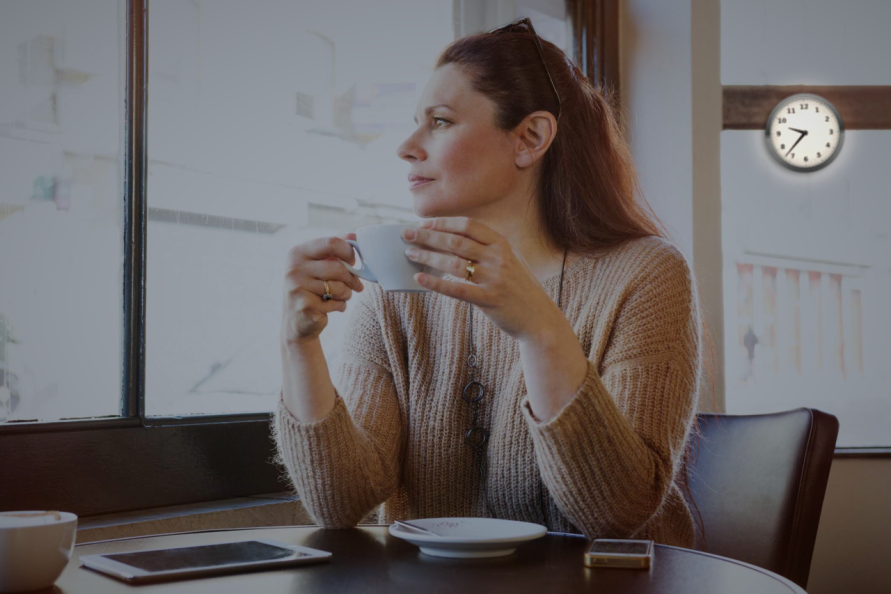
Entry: 9 h 37 min
